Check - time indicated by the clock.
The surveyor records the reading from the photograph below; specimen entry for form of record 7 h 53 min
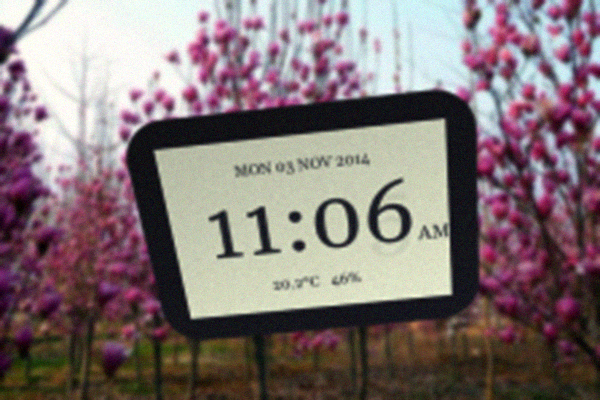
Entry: 11 h 06 min
